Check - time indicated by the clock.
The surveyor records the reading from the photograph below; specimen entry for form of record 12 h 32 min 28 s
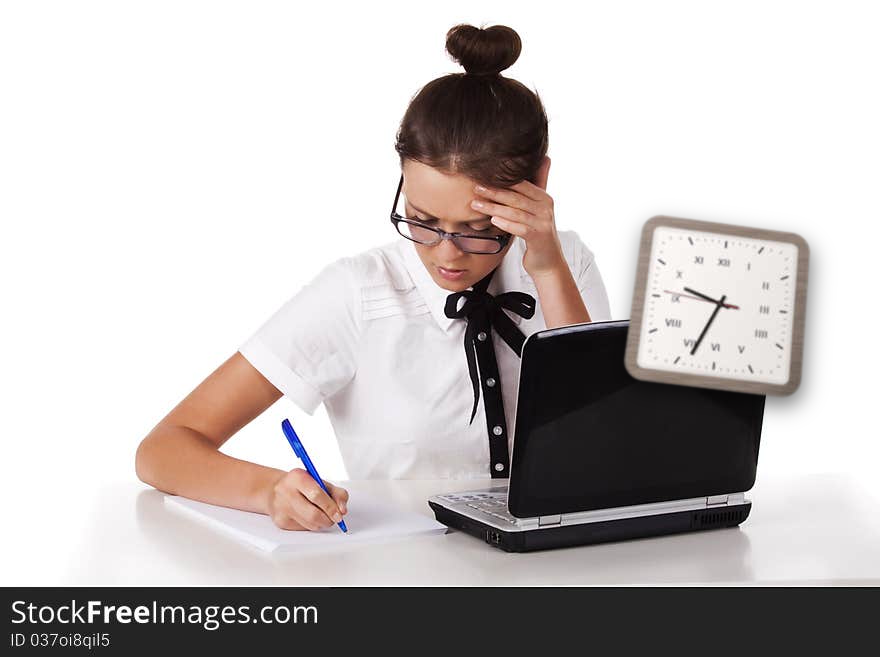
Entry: 9 h 33 min 46 s
